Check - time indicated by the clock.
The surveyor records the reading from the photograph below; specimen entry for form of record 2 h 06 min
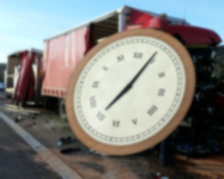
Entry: 7 h 04 min
